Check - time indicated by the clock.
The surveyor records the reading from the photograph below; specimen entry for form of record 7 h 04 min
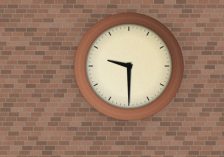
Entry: 9 h 30 min
